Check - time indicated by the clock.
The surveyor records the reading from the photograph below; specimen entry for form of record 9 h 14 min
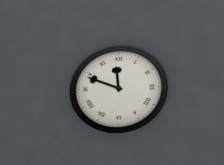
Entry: 11 h 49 min
